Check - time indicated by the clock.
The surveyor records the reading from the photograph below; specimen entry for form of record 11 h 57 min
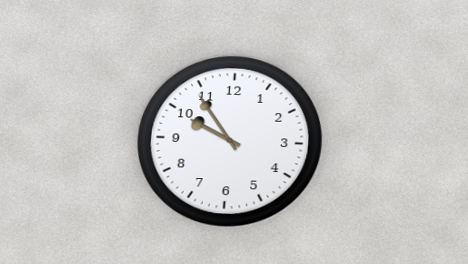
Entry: 9 h 54 min
